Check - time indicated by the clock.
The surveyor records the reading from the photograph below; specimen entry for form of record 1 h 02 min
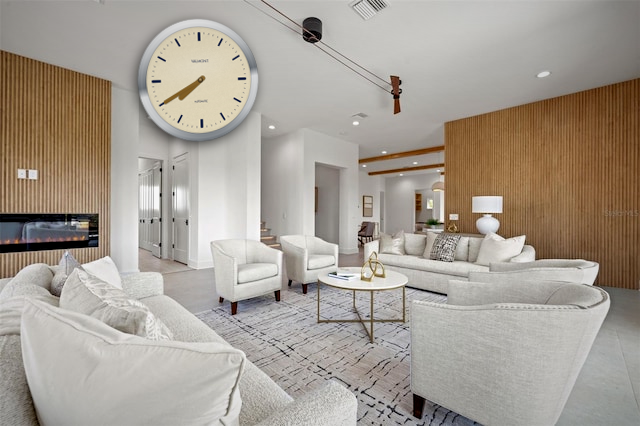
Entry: 7 h 40 min
